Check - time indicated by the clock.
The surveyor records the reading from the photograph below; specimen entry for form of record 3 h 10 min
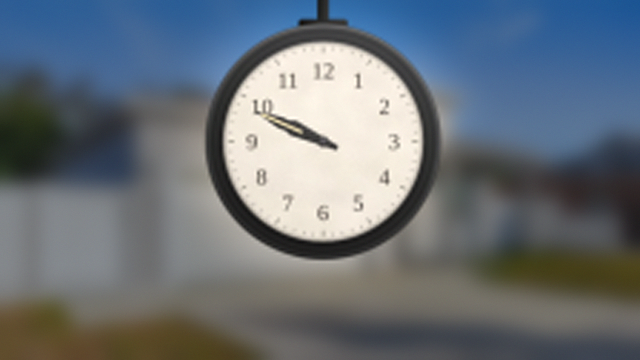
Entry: 9 h 49 min
